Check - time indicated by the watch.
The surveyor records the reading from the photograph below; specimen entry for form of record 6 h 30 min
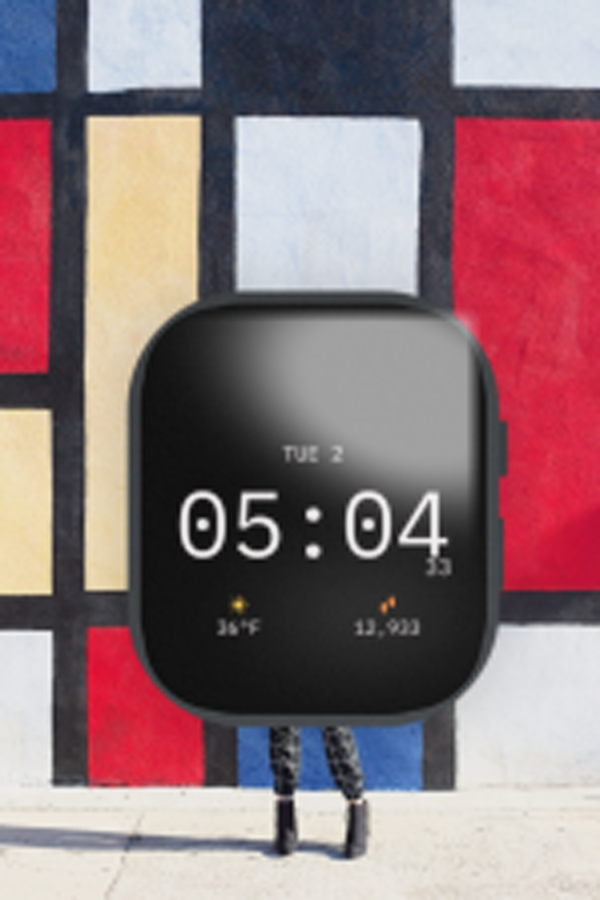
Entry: 5 h 04 min
